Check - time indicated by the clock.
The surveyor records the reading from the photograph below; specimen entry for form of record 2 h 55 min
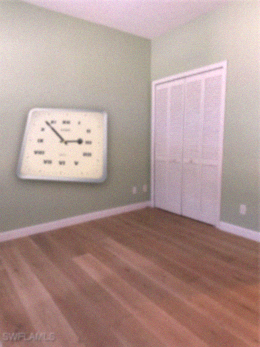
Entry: 2 h 53 min
